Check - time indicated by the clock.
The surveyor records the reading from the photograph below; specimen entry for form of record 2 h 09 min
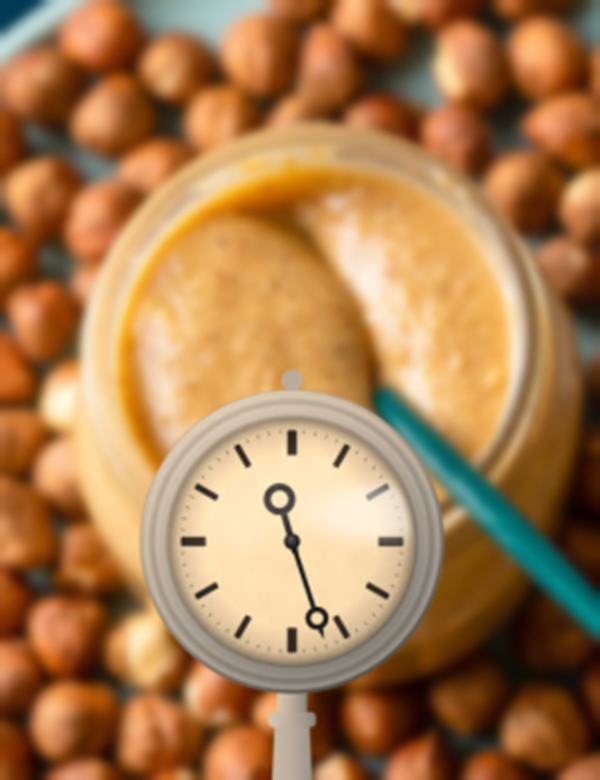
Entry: 11 h 27 min
